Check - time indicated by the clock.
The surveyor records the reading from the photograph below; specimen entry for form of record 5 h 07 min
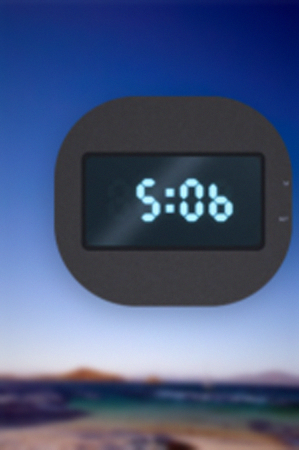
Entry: 5 h 06 min
